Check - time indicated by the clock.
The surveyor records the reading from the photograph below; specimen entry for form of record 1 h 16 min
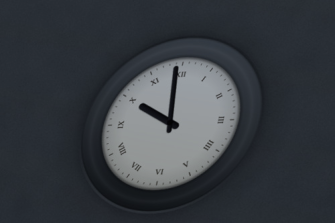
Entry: 9 h 59 min
